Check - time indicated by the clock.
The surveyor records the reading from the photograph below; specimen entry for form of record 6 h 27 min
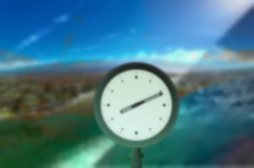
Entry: 8 h 11 min
